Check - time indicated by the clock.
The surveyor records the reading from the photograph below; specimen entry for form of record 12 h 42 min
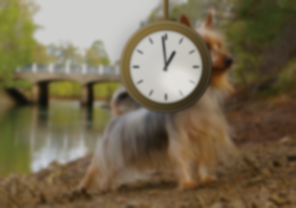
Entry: 12 h 59 min
